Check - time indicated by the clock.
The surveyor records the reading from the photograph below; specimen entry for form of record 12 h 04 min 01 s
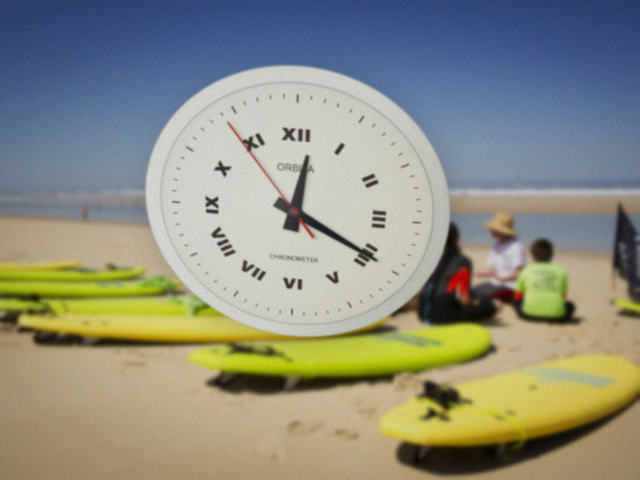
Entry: 12 h 19 min 54 s
